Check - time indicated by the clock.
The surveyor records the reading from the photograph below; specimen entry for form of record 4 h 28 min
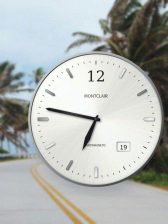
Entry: 6 h 47 min
